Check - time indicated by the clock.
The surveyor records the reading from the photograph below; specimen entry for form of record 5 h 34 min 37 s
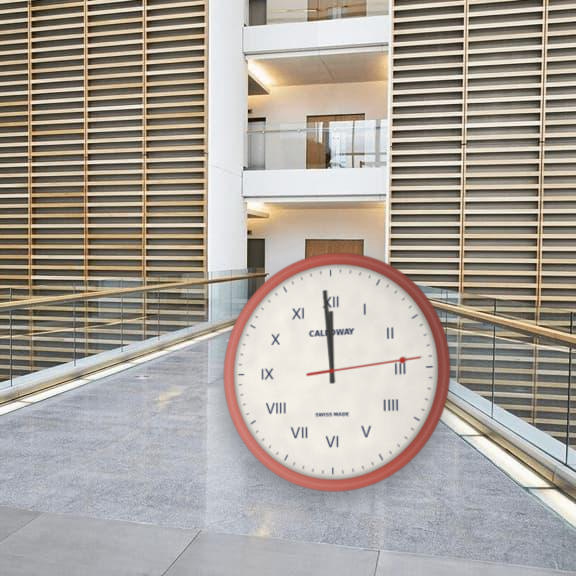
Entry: 11 h 59 min 14 s
